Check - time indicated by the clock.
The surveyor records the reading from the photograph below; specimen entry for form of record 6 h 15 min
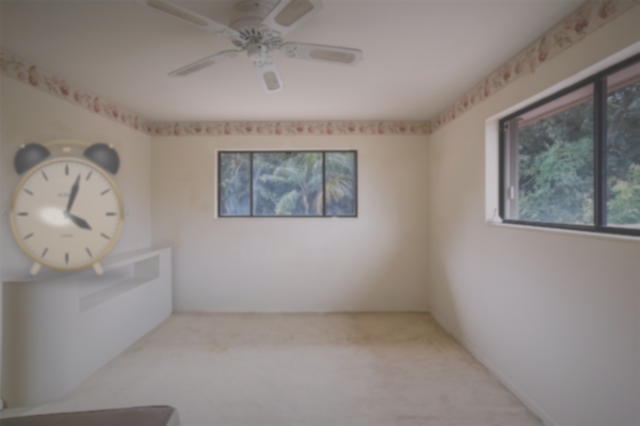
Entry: 4 h 03 min
